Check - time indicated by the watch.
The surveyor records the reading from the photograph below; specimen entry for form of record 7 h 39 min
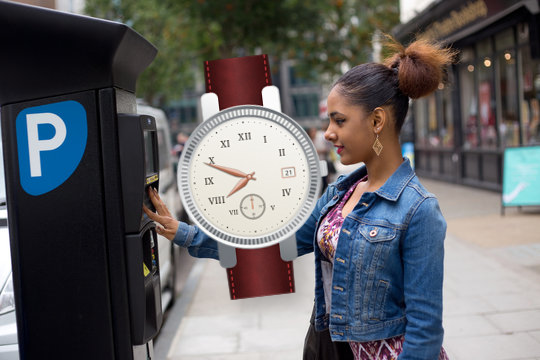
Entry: 7 h 49 min
